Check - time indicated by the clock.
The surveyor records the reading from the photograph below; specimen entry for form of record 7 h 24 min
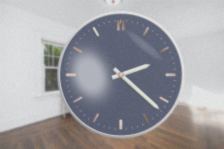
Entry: 2 h 22 min
